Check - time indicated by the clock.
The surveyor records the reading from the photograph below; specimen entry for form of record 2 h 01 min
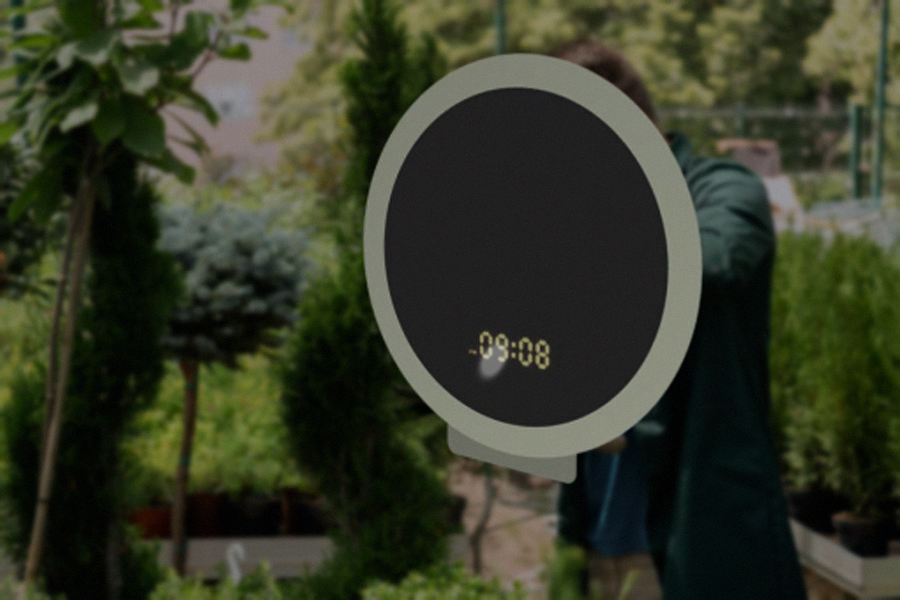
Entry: 9 h 08 min
